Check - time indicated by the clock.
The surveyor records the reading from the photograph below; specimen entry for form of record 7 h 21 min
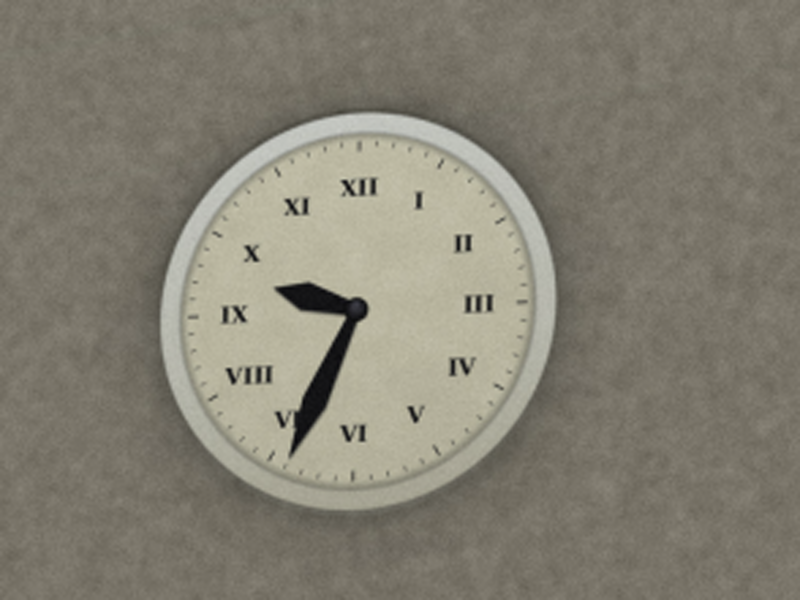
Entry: 9 h 34 min
